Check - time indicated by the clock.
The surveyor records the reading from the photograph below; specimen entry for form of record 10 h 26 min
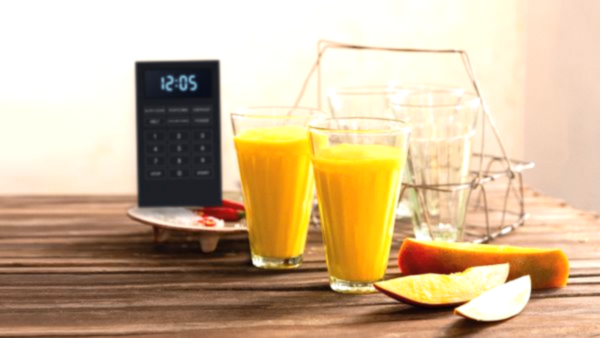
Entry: 12 h 05 min
